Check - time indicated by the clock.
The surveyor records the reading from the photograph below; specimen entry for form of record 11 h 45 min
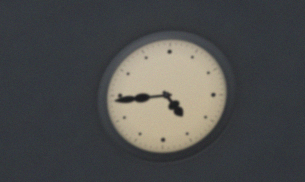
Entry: 4 h 44 min
